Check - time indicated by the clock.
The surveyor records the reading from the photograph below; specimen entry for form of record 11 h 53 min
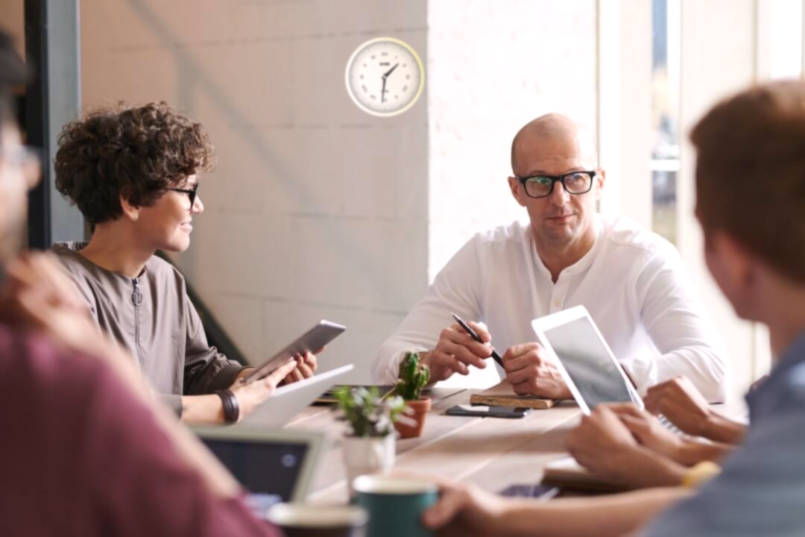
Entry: 1 h 31 min
